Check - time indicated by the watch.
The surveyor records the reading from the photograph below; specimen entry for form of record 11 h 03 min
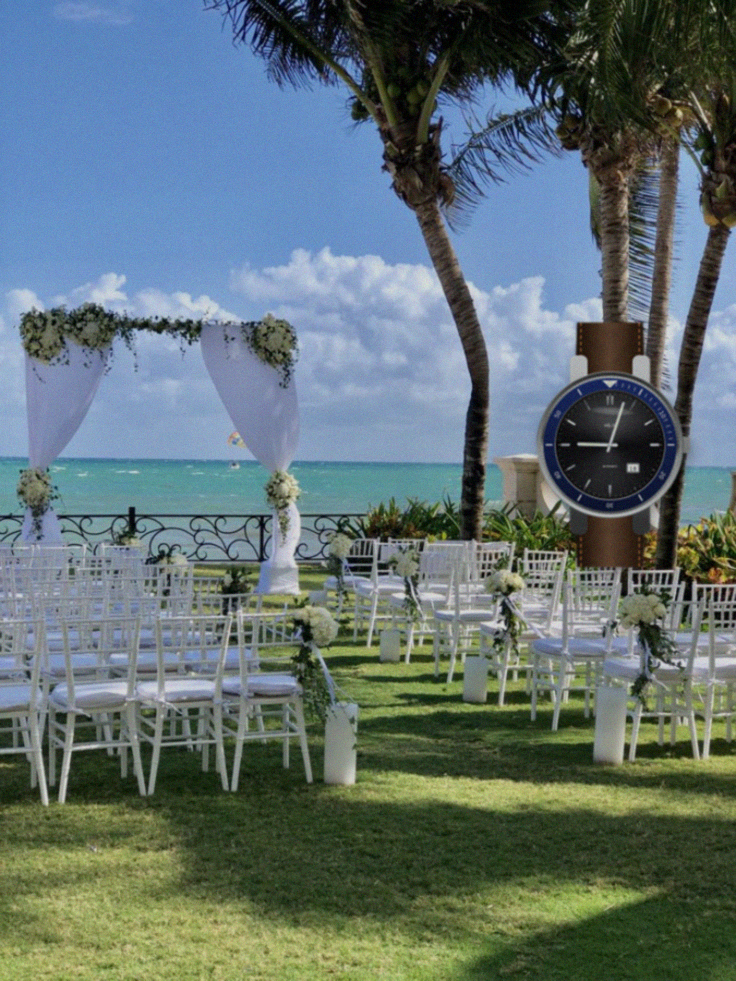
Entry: 9 h 03 min
